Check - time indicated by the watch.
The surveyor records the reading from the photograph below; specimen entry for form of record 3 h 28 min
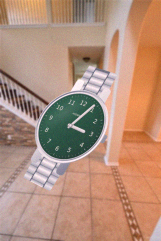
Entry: 3 h 04 min
